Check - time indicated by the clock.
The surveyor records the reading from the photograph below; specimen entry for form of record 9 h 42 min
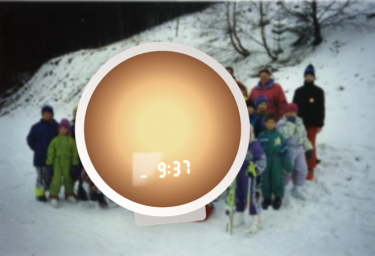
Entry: 9 h 37 min
